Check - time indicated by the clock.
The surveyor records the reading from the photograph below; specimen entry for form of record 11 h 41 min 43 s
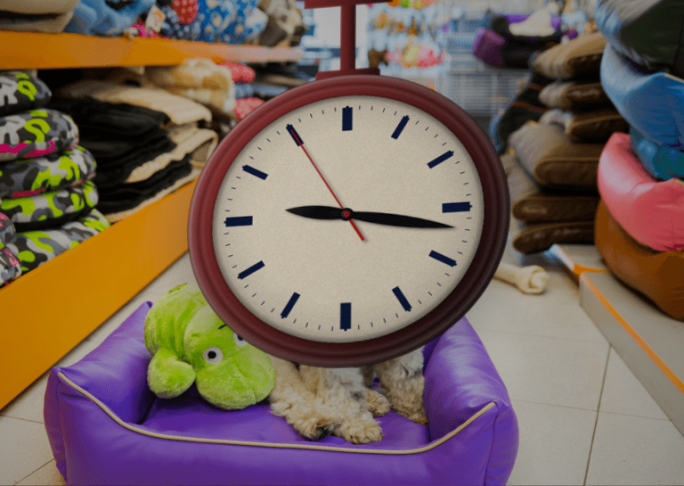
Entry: 9 h 16 min 55 s
